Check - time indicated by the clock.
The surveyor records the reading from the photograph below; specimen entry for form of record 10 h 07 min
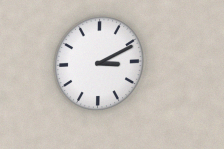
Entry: 3 h 11 min
